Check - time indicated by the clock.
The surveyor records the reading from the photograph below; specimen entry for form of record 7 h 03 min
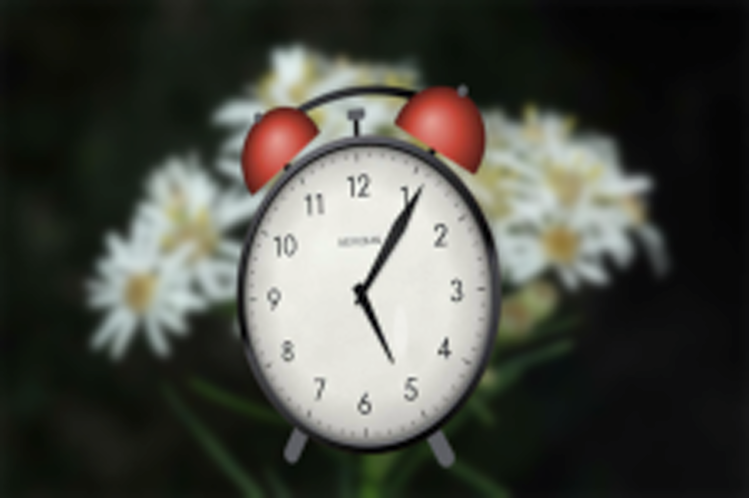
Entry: 5 h 06 min
